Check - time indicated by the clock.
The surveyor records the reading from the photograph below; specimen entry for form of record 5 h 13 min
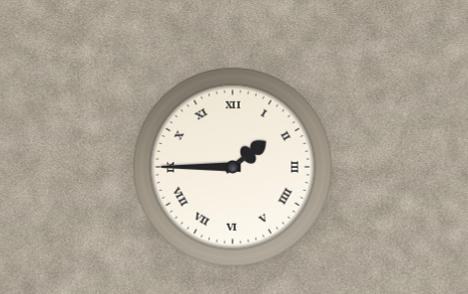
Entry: 1 h 45 min
